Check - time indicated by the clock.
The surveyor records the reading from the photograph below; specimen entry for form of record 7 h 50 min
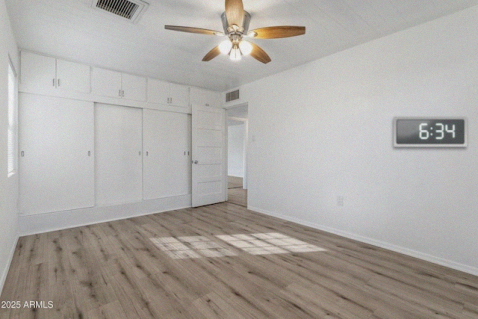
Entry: 6 h 34 min
